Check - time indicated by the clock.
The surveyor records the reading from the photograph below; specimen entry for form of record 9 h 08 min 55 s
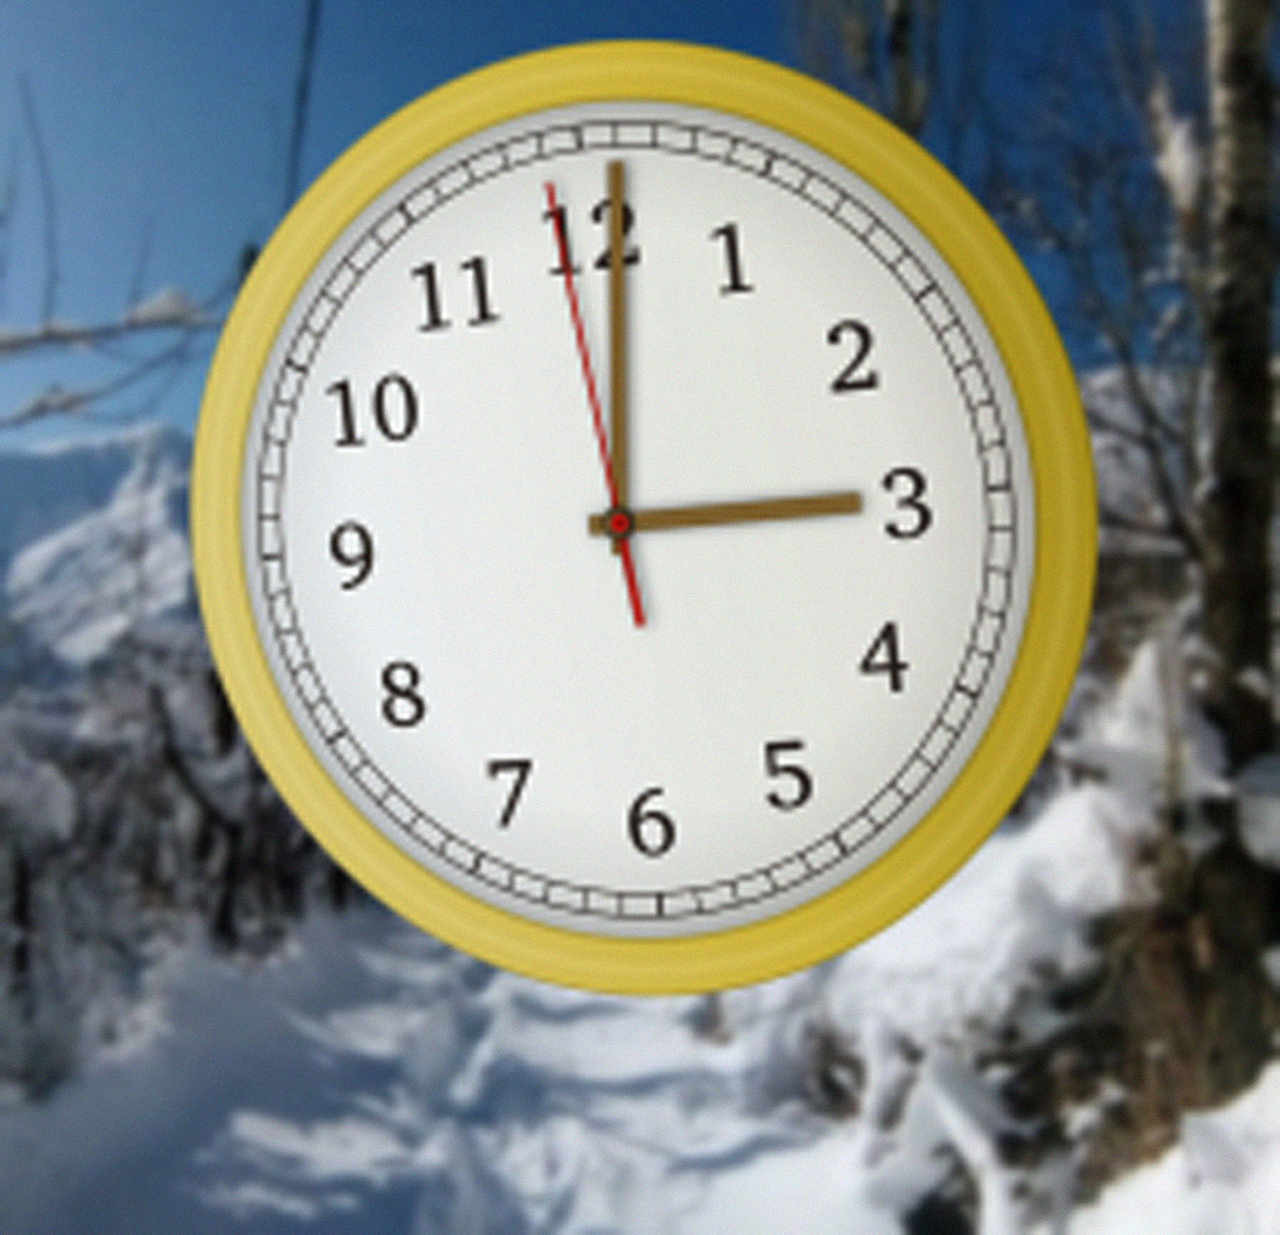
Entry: 3 h 00 min 59 s
